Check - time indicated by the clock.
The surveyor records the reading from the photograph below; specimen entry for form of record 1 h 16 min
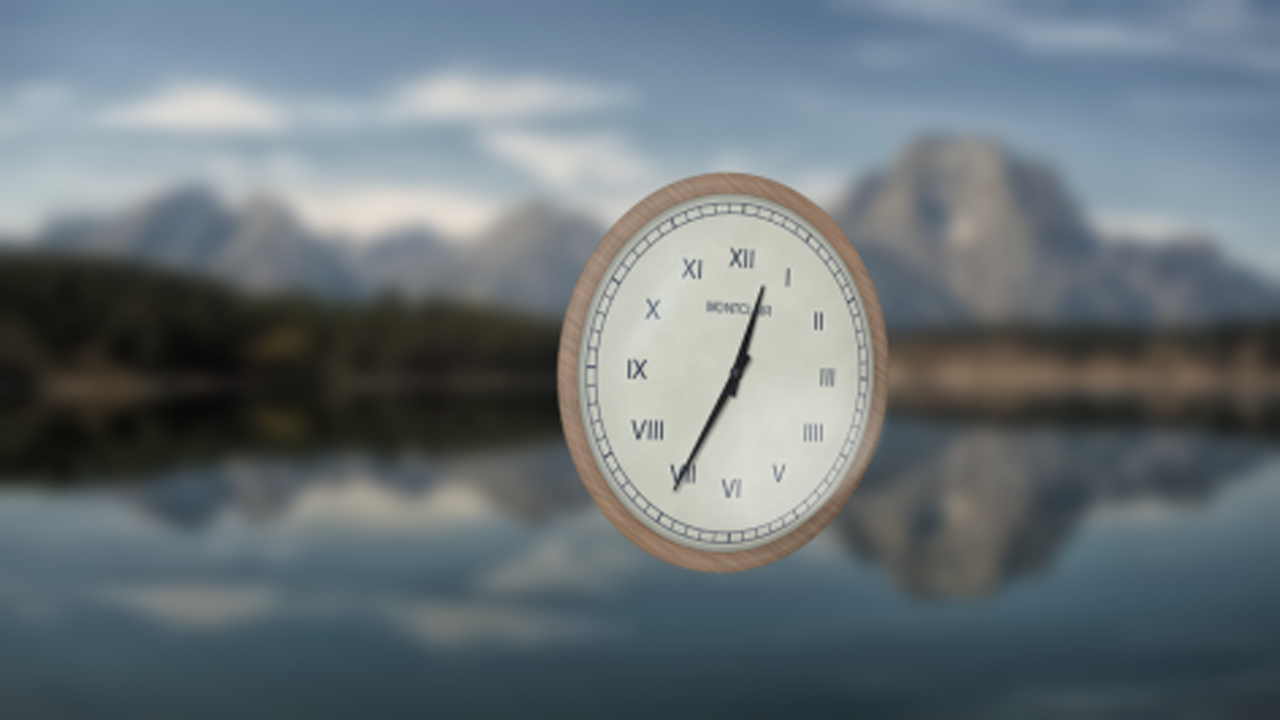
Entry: 12 h 35 min
